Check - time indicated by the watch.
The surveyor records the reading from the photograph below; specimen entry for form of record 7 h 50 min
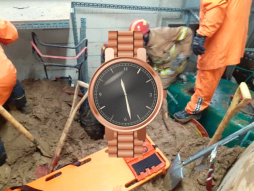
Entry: 11 h 28 min
